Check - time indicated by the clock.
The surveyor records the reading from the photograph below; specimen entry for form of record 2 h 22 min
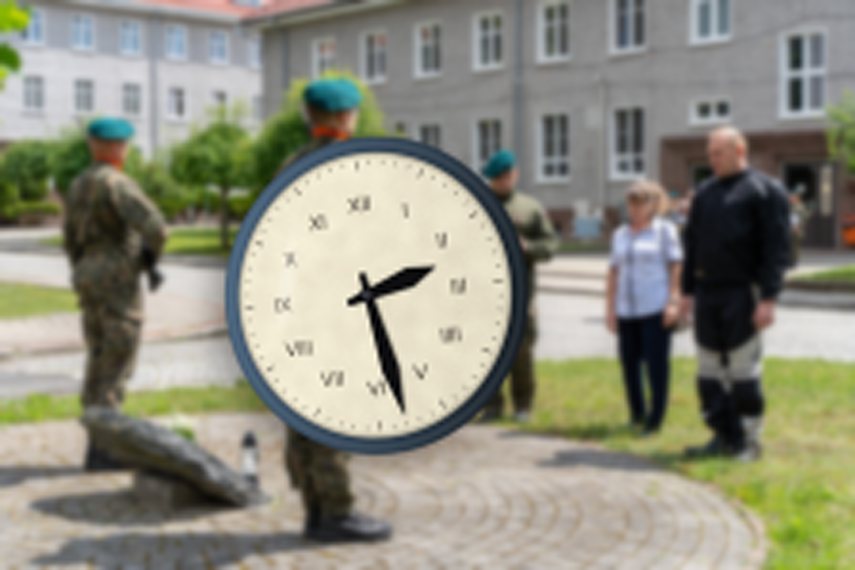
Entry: 2 h 28 min
